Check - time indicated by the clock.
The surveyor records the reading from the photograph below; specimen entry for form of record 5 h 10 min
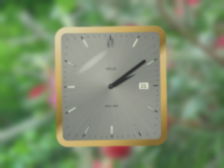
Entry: 2 h 09 min
